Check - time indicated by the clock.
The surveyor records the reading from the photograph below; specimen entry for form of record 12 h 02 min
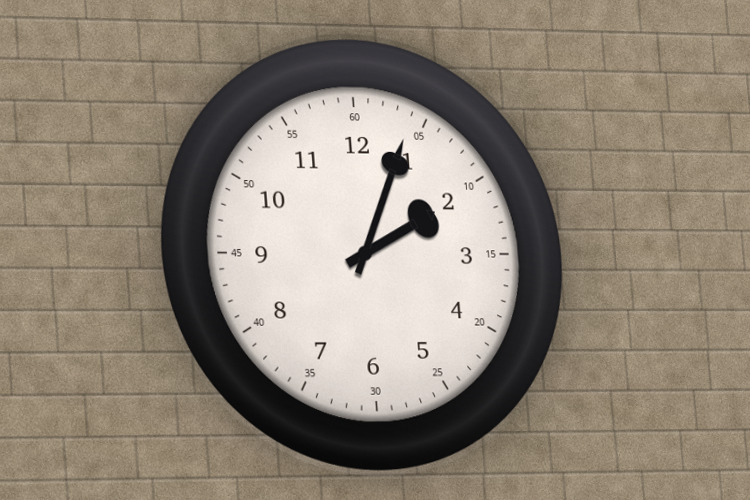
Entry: 2 h 04 min
